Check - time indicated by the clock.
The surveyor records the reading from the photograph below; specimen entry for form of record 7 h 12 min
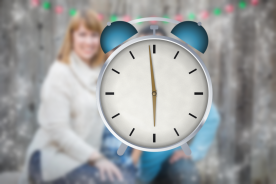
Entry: 5 h 59 min
